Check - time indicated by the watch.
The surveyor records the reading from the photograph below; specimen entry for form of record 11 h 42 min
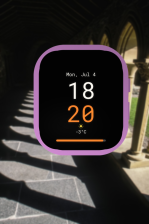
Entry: 18 h 20 min
